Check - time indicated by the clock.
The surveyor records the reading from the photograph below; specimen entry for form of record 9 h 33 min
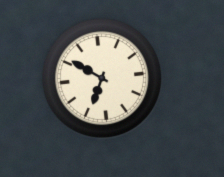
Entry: 6 h 51 min
